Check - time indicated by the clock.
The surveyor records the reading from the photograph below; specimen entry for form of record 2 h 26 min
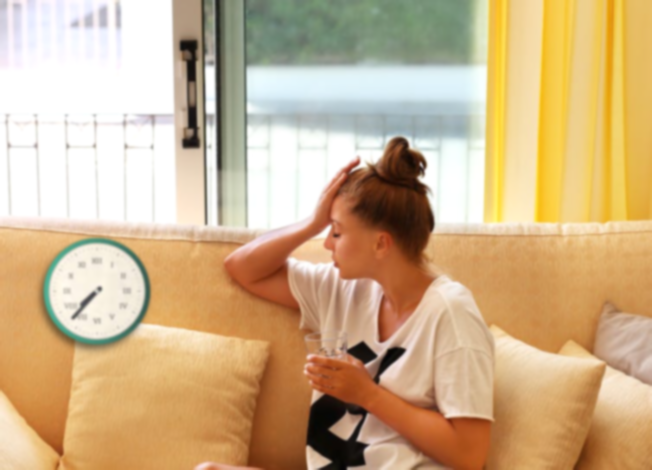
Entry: 7 h 37 min
